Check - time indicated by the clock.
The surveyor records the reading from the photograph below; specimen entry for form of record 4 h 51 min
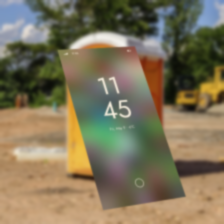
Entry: 11 h 45 min
